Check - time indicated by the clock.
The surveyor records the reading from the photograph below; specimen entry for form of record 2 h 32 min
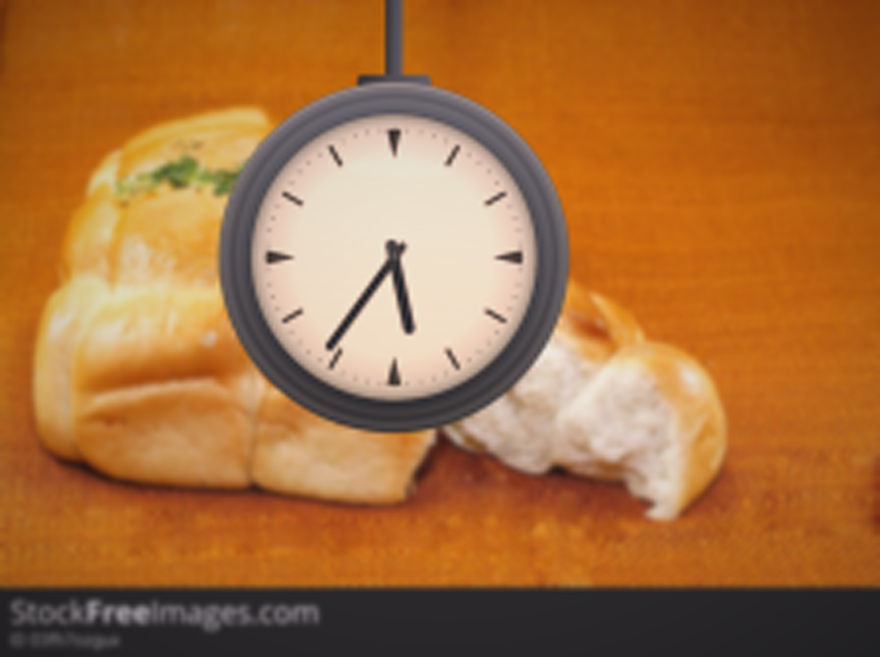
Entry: 5 h 36 min
